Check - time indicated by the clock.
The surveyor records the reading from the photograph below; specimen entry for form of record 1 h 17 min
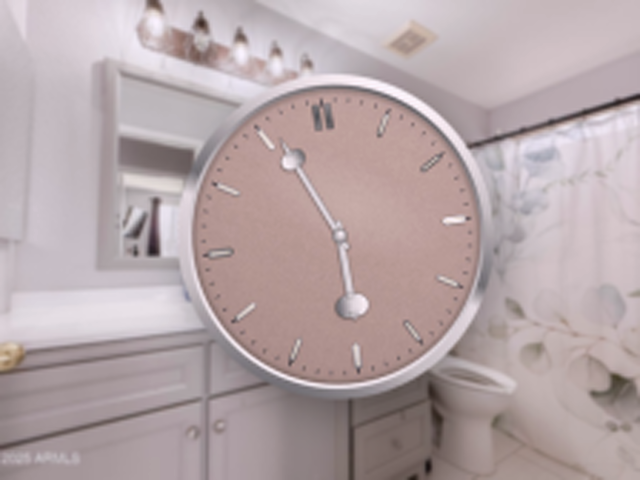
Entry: 5 h 56 min
